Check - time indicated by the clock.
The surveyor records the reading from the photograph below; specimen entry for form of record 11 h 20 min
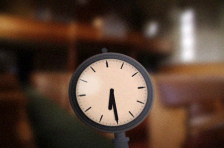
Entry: 6 h 30 min
